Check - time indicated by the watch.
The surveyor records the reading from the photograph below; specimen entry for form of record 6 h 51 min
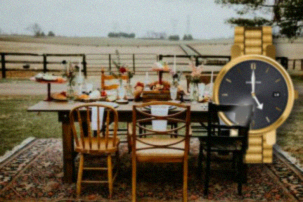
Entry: 5 h 00 min
